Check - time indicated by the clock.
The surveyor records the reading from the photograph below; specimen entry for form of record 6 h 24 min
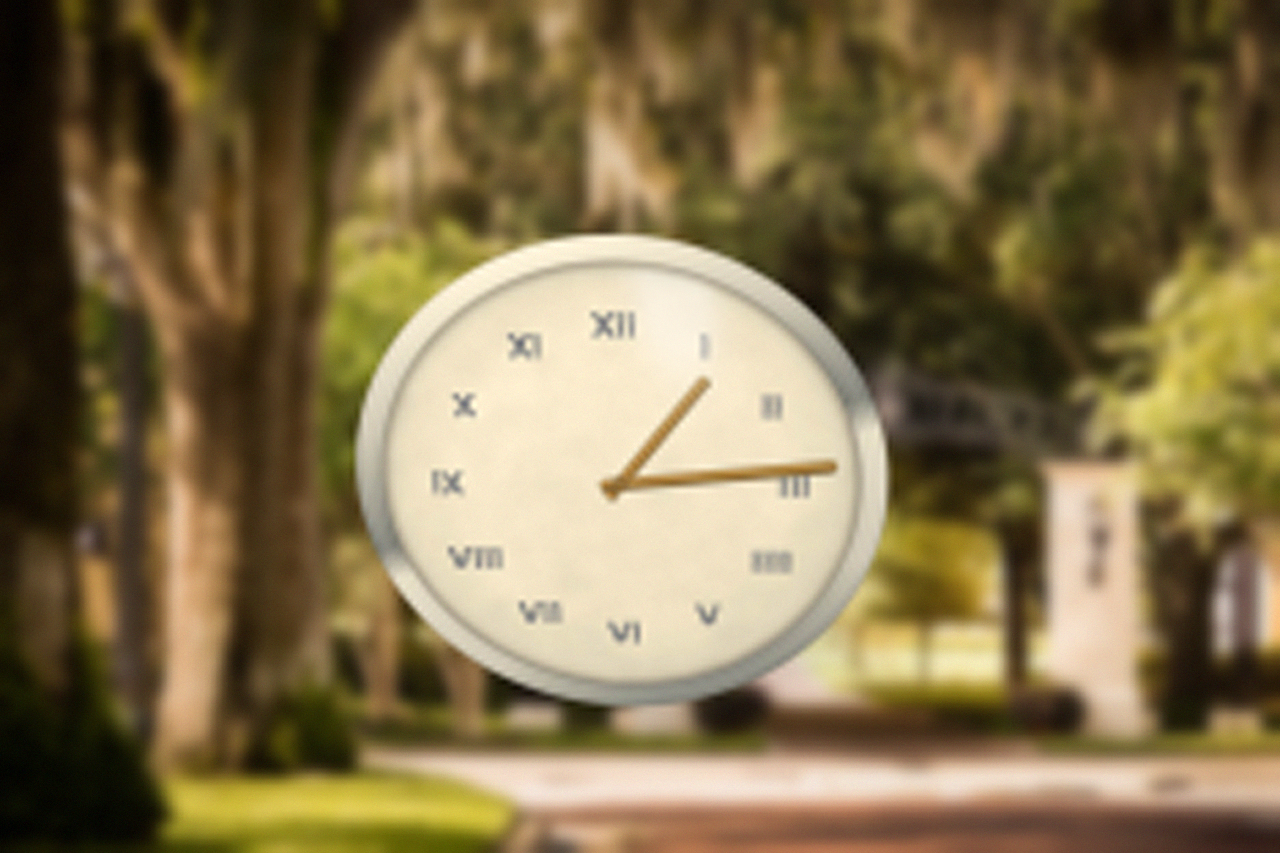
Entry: 1 h 14 min
